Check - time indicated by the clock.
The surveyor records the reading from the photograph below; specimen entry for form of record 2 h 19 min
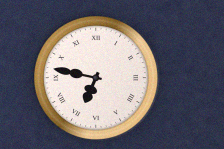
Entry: 6 h 47 min
